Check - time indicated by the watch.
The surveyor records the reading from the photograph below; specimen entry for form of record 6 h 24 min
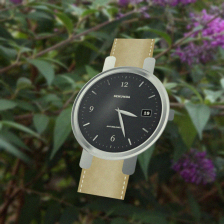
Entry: 3 h 26 min
